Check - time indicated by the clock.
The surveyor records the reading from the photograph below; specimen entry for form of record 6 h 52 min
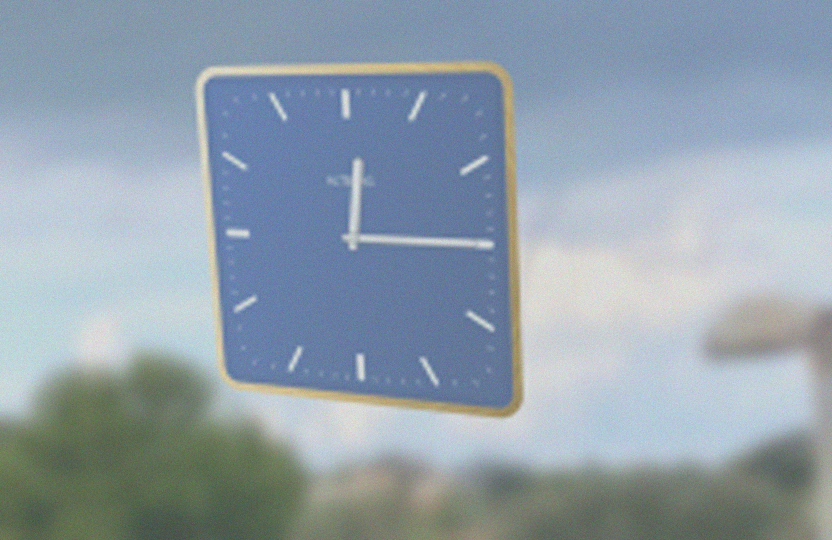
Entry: 12 h 15 min
